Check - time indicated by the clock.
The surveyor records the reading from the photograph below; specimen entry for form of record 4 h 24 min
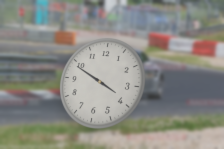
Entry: 3 h 49 min
